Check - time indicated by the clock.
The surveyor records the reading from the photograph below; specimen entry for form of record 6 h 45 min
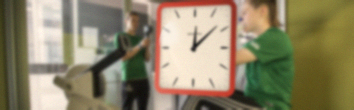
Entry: 12 h 08 min
